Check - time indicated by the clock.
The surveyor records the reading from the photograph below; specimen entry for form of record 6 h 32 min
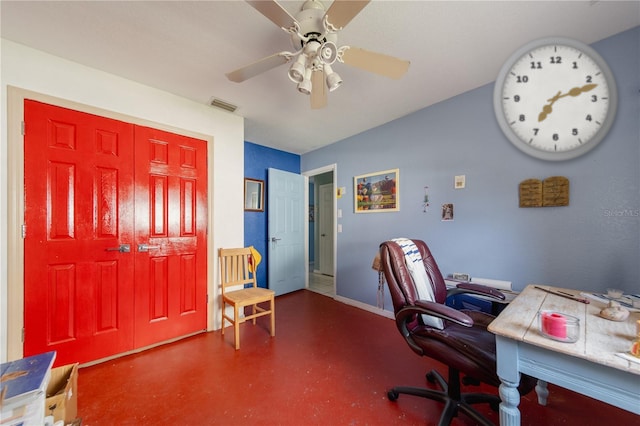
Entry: 7 h 12 min
